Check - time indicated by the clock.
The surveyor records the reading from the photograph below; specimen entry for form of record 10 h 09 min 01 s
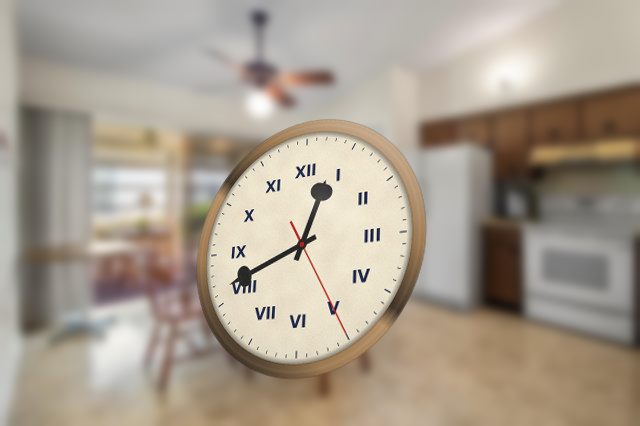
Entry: 12 h 41 min 25 s
